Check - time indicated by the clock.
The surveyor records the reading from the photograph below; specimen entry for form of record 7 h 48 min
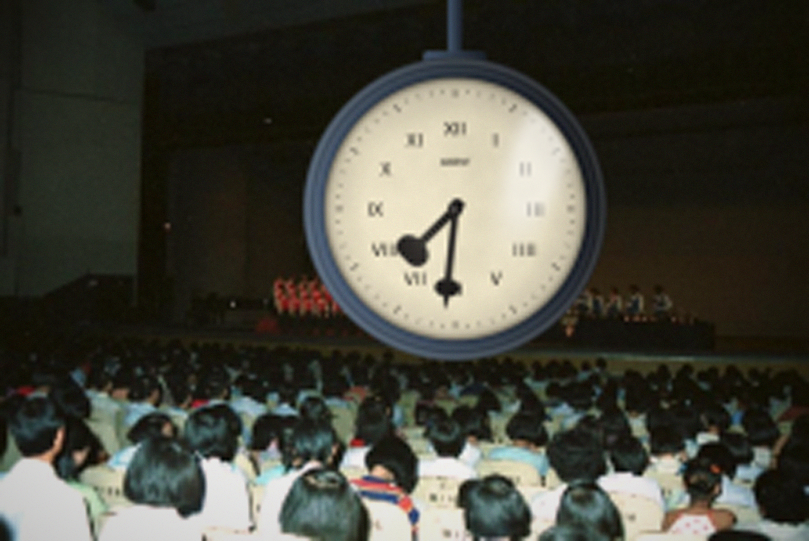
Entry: 7 h 31 min
